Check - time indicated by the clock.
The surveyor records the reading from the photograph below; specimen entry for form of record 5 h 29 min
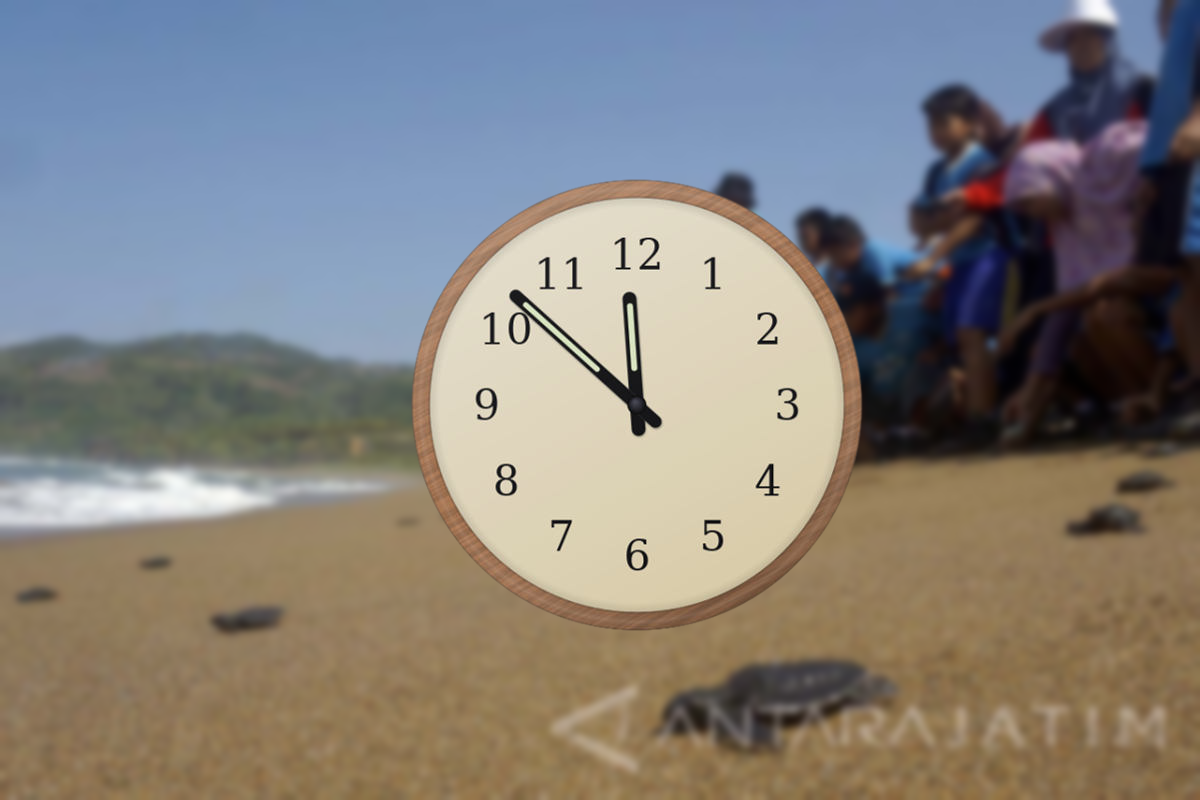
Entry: 11 h 52 min
